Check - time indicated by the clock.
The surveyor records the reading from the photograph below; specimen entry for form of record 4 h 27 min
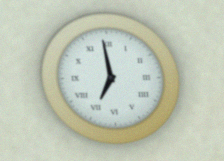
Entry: 6 h 59 min
